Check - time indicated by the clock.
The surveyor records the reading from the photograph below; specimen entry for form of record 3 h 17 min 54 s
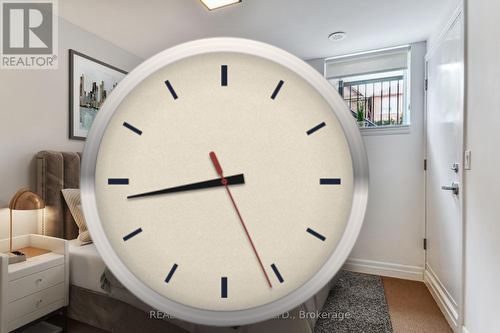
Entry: 8 h 43 min 26 s
